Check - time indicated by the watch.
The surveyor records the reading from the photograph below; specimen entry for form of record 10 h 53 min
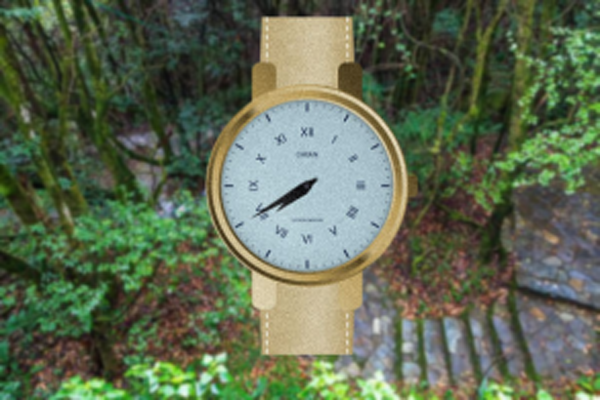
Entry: 7 h 40 min
